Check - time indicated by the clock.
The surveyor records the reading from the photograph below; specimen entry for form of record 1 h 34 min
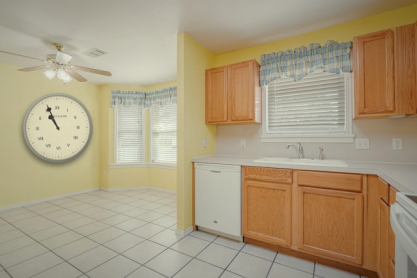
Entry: 10 h 56 min
